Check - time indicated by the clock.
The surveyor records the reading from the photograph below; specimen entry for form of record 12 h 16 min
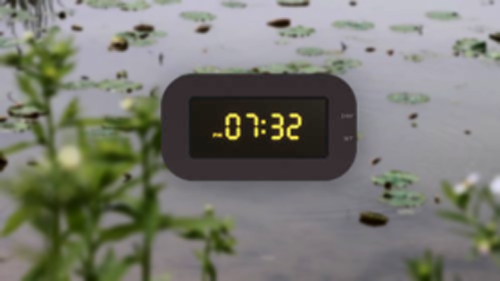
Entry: 7 h 32 min
